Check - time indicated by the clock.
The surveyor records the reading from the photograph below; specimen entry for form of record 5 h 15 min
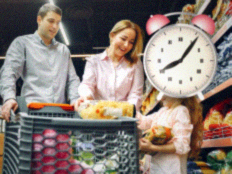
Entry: 8 h 06 min
